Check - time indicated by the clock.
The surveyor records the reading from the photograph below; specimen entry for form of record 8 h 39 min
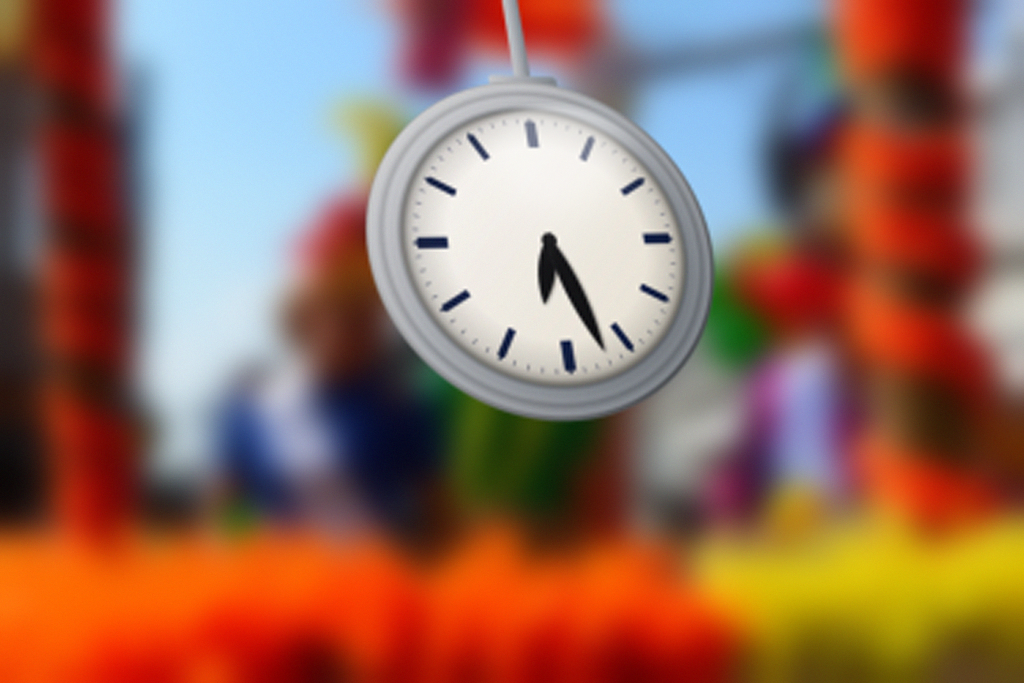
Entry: 6 h 27 min
